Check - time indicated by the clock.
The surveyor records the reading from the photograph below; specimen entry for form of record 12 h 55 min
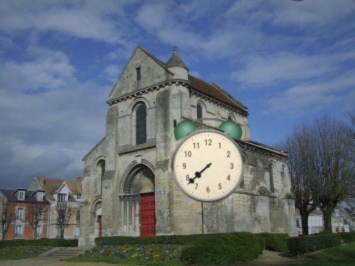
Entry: 7 h 38 min
